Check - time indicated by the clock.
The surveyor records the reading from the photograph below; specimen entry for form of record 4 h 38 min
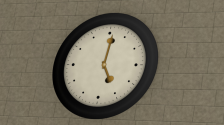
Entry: 5 h 01 min
